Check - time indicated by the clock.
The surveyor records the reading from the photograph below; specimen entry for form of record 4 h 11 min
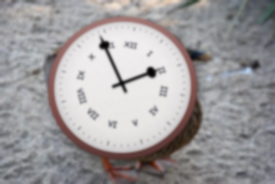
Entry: 1 h 54 min
